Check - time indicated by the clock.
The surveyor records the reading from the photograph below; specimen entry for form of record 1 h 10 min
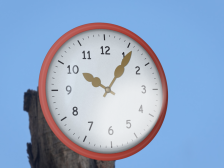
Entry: 10 h 06 min
